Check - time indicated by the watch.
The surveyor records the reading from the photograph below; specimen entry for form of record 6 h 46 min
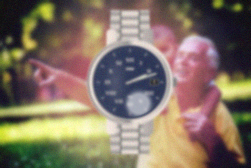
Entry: 2 h 12 min
